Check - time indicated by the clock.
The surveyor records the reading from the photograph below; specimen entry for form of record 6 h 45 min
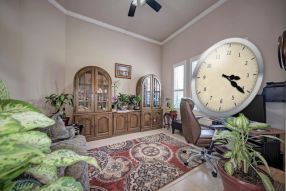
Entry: 3 h 21 min
